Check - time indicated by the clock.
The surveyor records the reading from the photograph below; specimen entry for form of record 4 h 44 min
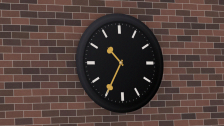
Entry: 10 h 35 min
